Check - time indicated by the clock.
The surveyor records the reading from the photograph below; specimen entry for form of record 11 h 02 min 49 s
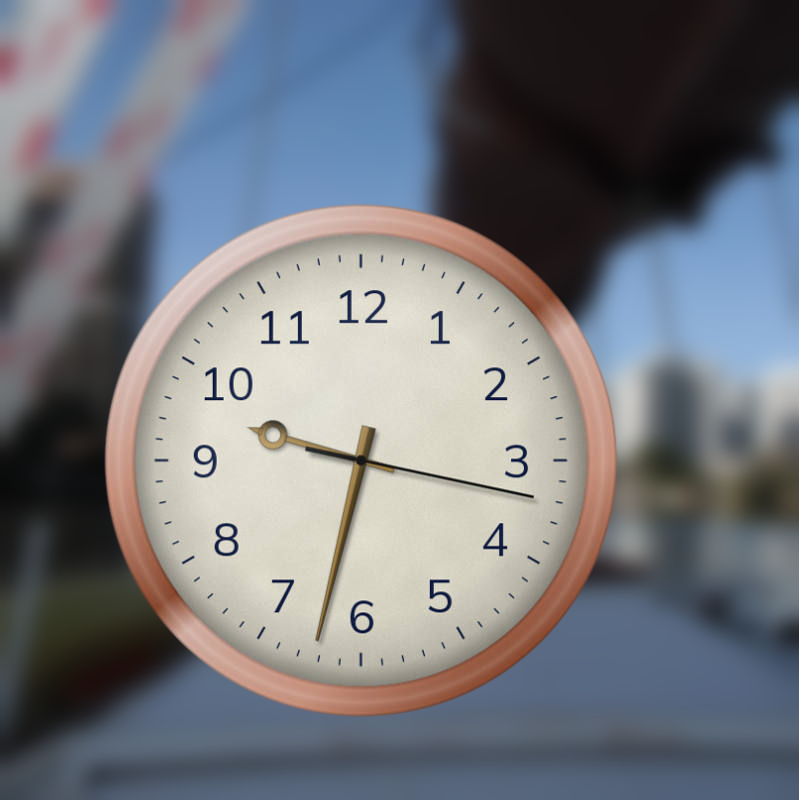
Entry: 9 h 32 min 17 s
